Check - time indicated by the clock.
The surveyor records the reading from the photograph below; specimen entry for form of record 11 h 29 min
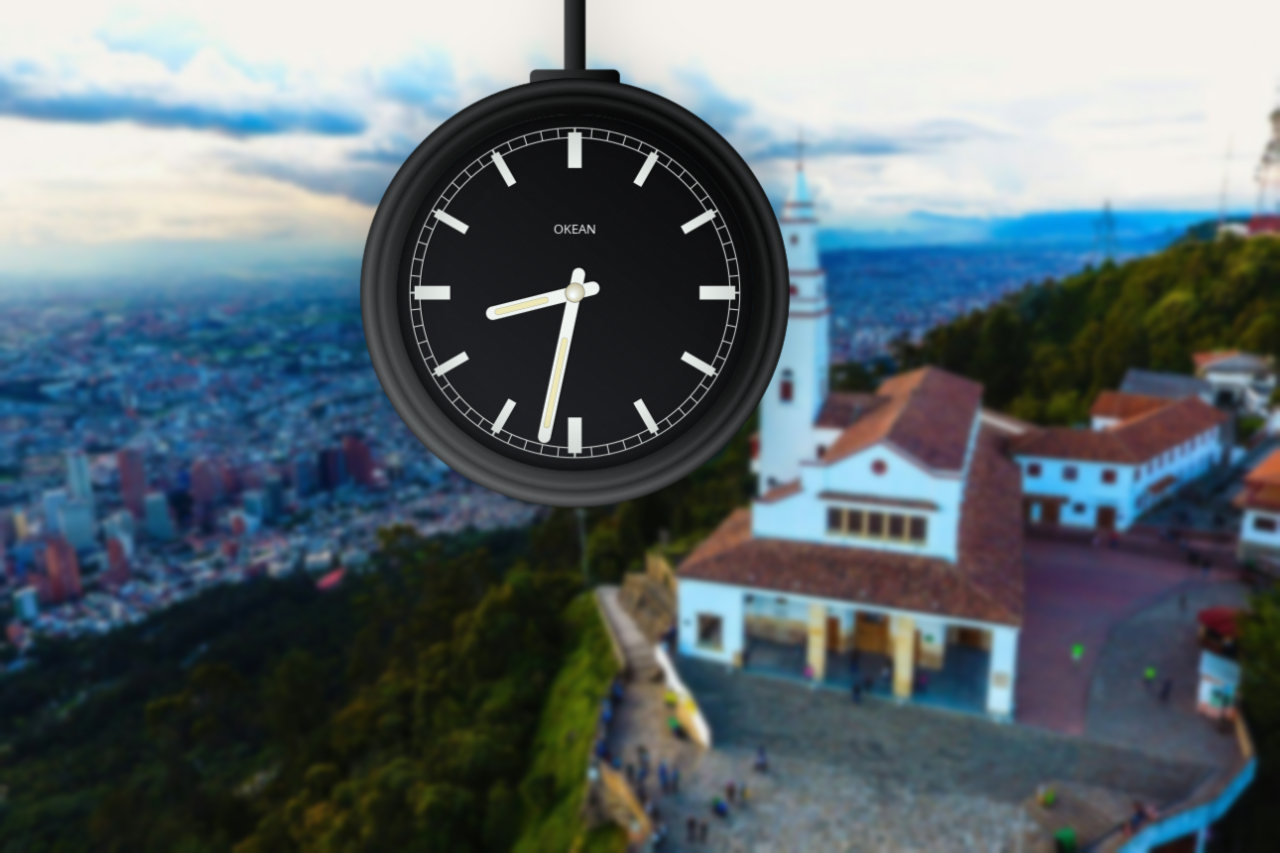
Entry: 8 h 32 min
